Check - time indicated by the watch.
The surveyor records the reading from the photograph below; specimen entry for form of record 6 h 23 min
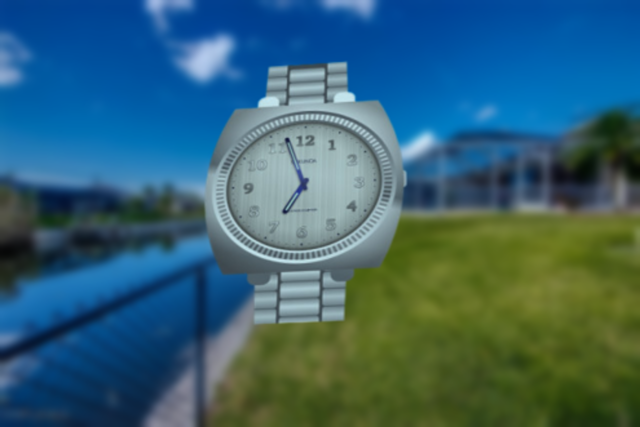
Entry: 6 h 57 min
